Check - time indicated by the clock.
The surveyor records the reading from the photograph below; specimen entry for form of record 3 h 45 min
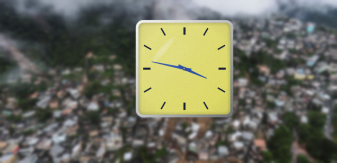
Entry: 3 h 47 min
